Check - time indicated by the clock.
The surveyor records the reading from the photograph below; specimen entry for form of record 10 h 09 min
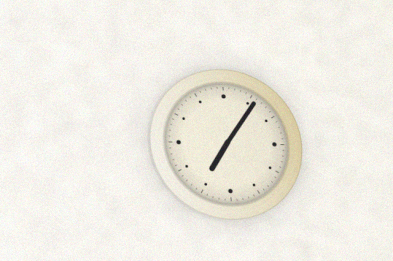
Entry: 7 h 06 min
